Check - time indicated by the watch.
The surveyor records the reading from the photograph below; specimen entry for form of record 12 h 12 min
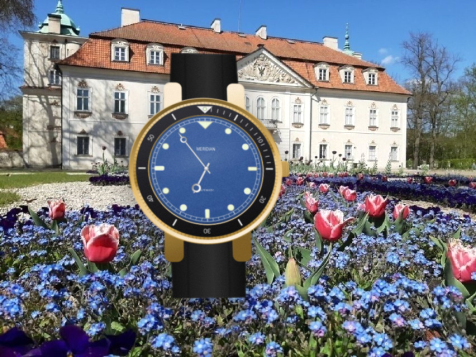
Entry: 6 h 54 min
